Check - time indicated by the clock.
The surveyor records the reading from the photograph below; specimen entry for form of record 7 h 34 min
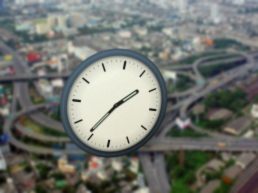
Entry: 1 h 36 min
